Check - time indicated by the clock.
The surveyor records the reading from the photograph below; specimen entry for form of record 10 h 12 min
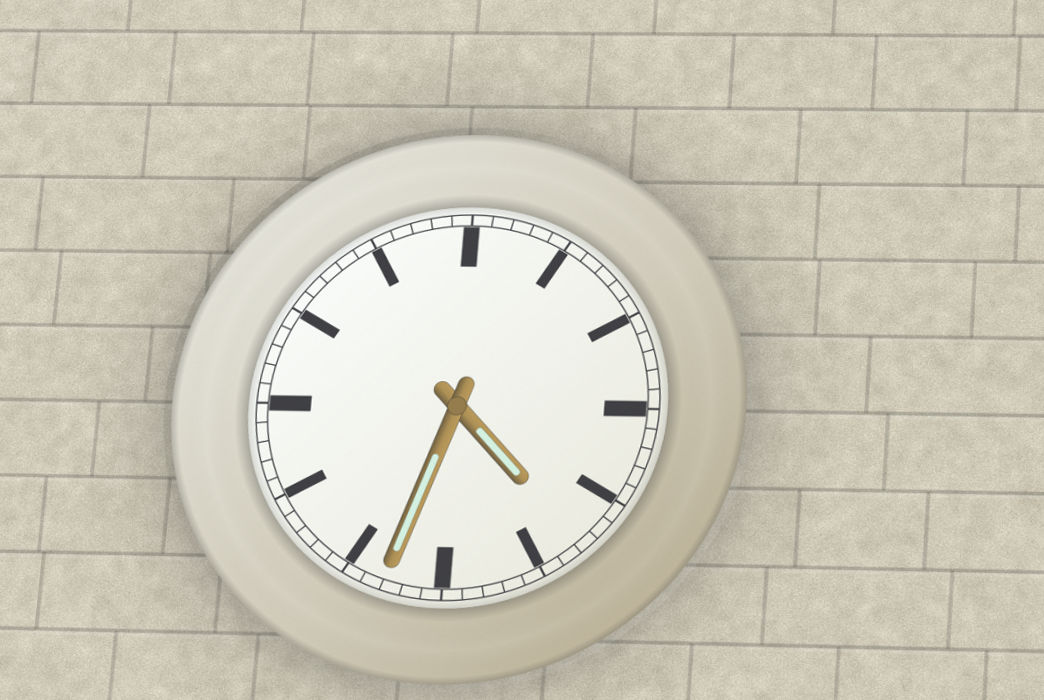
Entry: 4 h 33 min
